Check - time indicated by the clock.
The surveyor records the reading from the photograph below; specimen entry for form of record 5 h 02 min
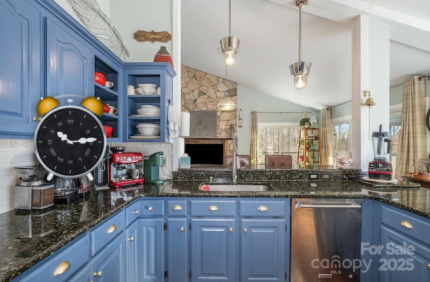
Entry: 10 h 14 min
